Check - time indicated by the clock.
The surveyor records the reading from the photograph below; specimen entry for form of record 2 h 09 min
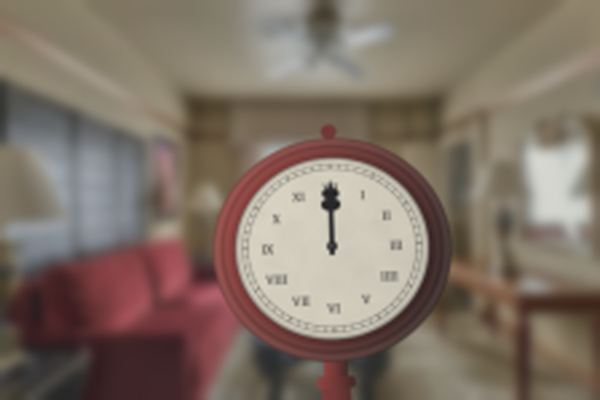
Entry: 12 h 00 min
